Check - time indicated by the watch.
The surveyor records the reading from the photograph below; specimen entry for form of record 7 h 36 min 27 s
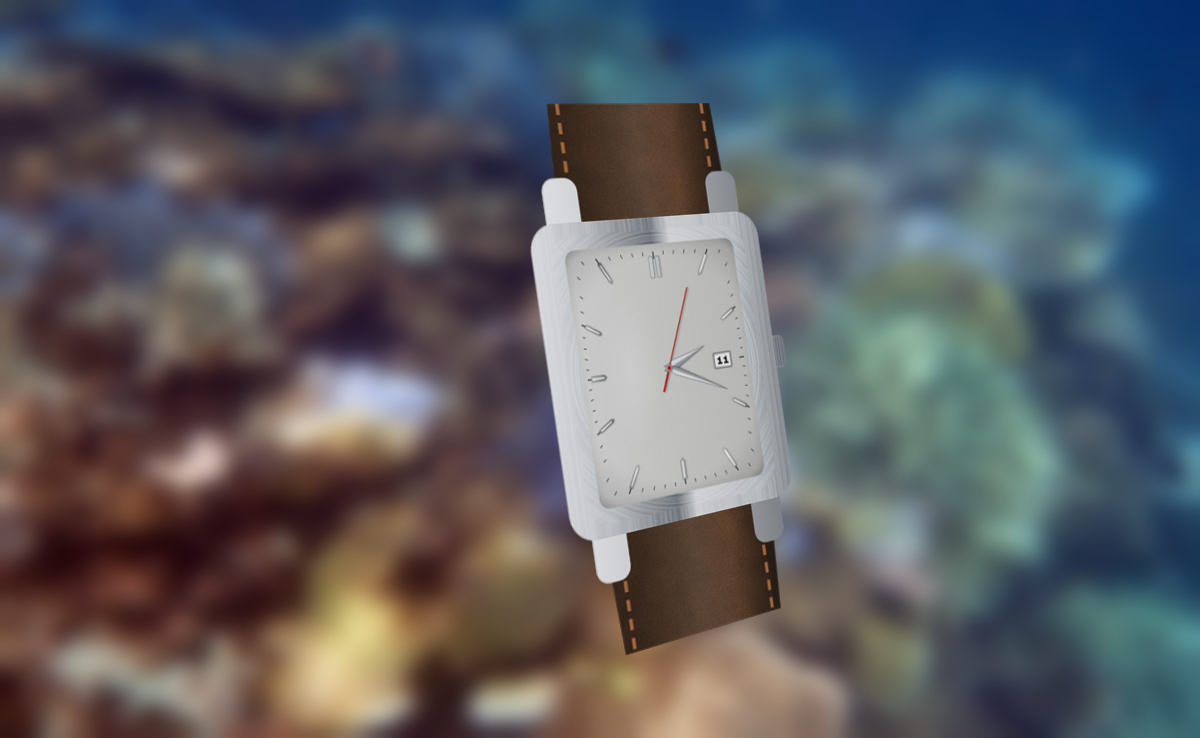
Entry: 2 h 19 min 04 s
